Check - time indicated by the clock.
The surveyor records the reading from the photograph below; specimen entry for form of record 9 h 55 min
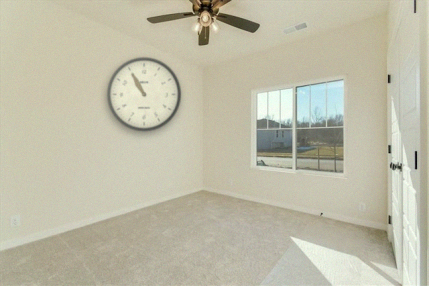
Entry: 10 h 55 min
